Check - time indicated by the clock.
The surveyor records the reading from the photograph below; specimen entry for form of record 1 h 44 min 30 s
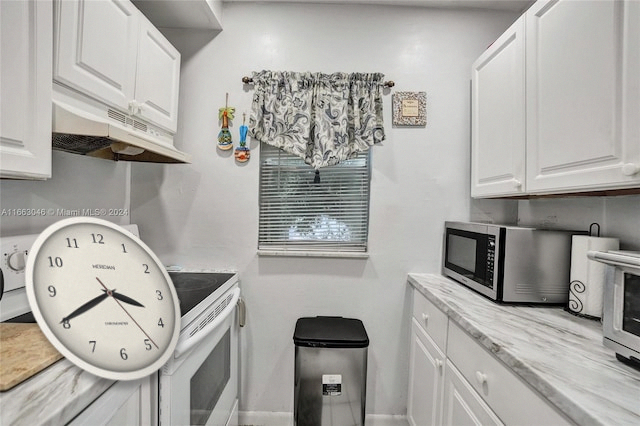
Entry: 3 h 40 min 24 s
